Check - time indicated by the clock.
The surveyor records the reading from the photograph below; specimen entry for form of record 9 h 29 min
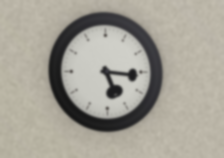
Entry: 5 h 16 min
